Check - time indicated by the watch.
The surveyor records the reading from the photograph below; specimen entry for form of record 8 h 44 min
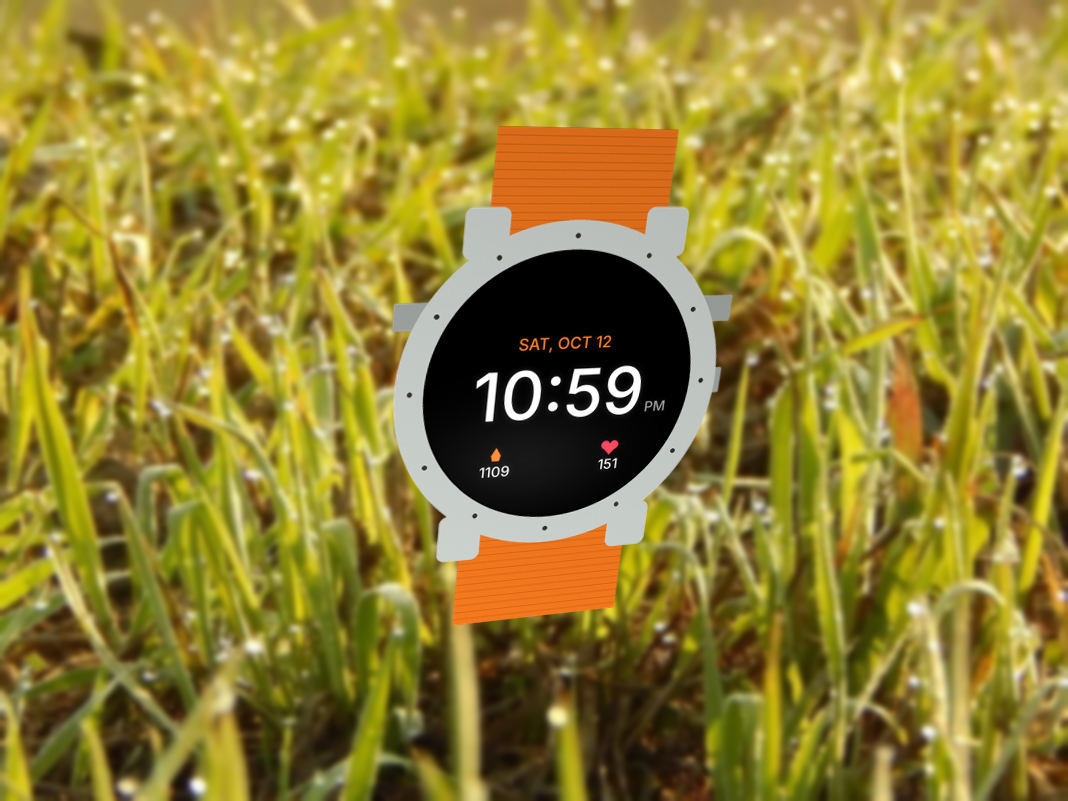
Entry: 10 h 59 min
